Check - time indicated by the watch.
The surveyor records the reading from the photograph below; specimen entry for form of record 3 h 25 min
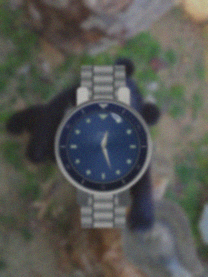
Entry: 12 h 27 min
